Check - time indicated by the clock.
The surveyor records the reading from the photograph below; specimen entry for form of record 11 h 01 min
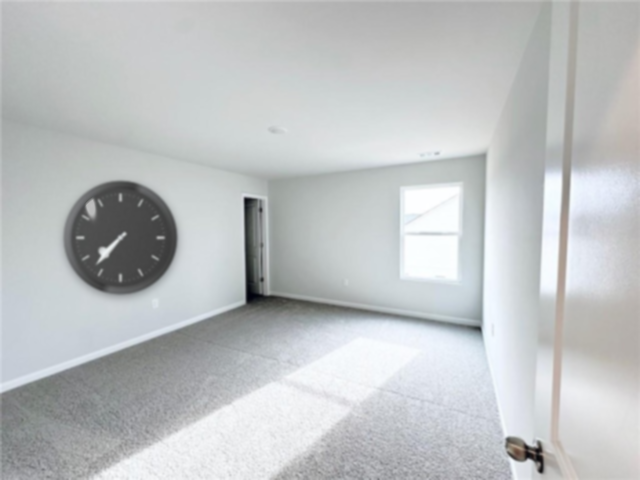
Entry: 7 h 37 min
